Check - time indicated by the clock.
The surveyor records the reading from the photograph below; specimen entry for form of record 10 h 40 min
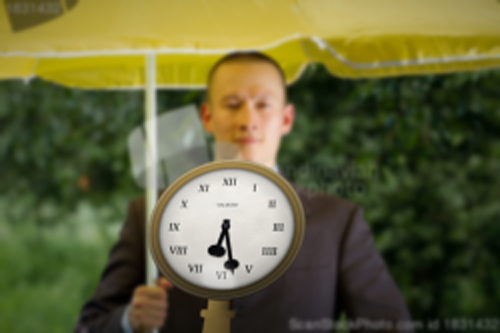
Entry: 6 h 28 min
